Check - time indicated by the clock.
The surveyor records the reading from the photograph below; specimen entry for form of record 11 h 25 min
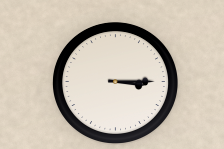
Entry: 3 h 15 min
